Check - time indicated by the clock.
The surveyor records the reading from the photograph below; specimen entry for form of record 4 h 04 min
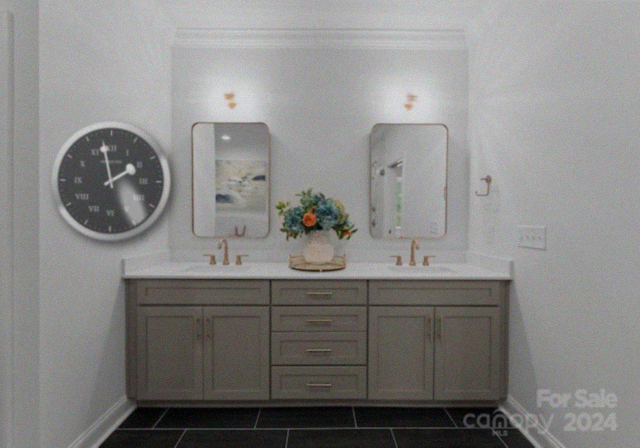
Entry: 1 h 58 min
